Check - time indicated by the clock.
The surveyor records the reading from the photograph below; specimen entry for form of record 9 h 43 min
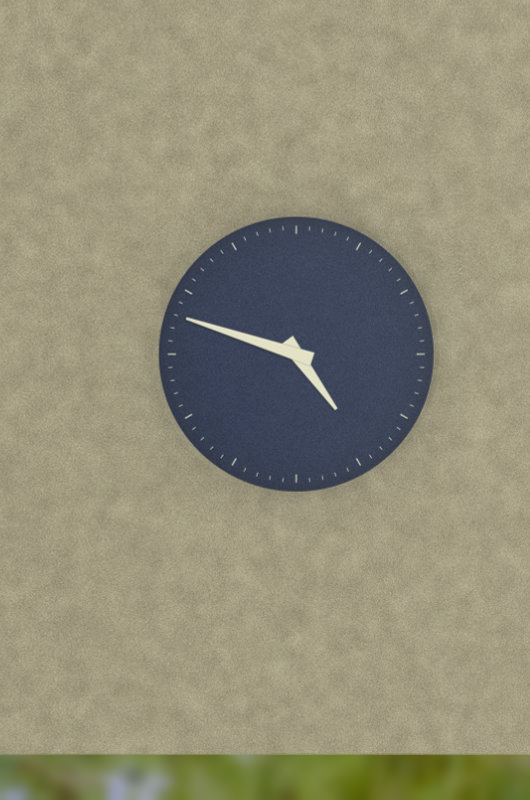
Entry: 4 h 48 min
